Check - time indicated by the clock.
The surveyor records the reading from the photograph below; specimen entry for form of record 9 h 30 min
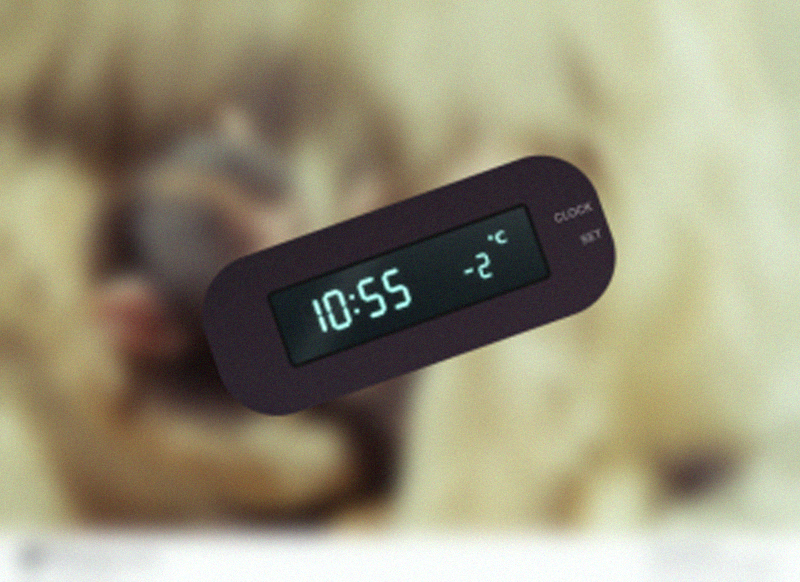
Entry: 10 h 55 min
